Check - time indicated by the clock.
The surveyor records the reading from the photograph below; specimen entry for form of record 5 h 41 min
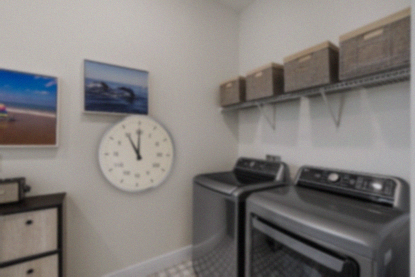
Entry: 11 h 00 min
